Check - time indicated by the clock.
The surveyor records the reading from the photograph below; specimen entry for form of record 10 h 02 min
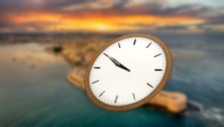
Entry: 9 h 50 min
